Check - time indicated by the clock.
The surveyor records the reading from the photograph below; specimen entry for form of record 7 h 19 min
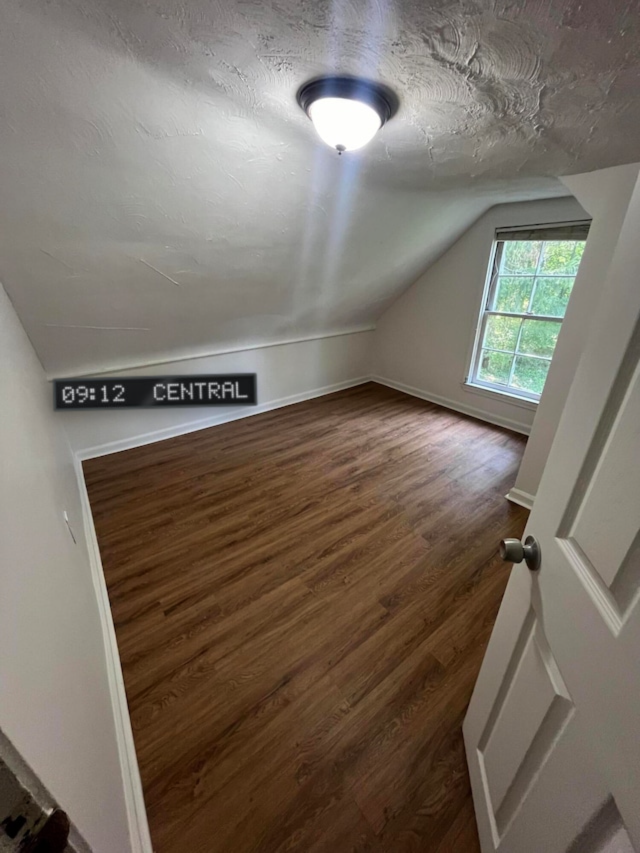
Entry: 9 h 12 min
